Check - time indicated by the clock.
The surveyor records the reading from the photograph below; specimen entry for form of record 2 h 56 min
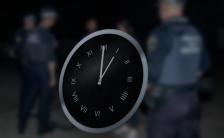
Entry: 1 h 00 min
